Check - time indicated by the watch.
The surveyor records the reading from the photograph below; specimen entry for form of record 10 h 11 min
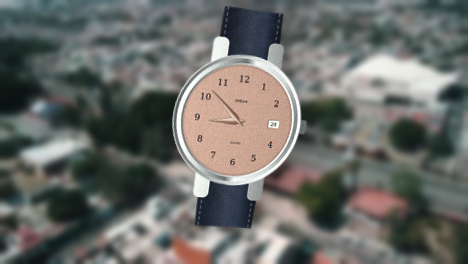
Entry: 8 h 52 min
